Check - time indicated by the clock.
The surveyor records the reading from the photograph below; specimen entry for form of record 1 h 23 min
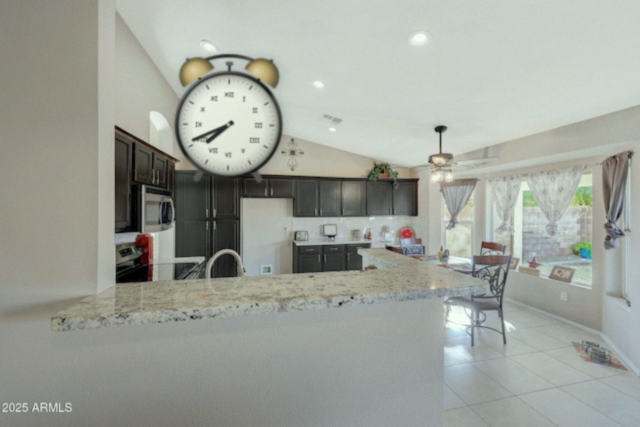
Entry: 7 h 41 min
